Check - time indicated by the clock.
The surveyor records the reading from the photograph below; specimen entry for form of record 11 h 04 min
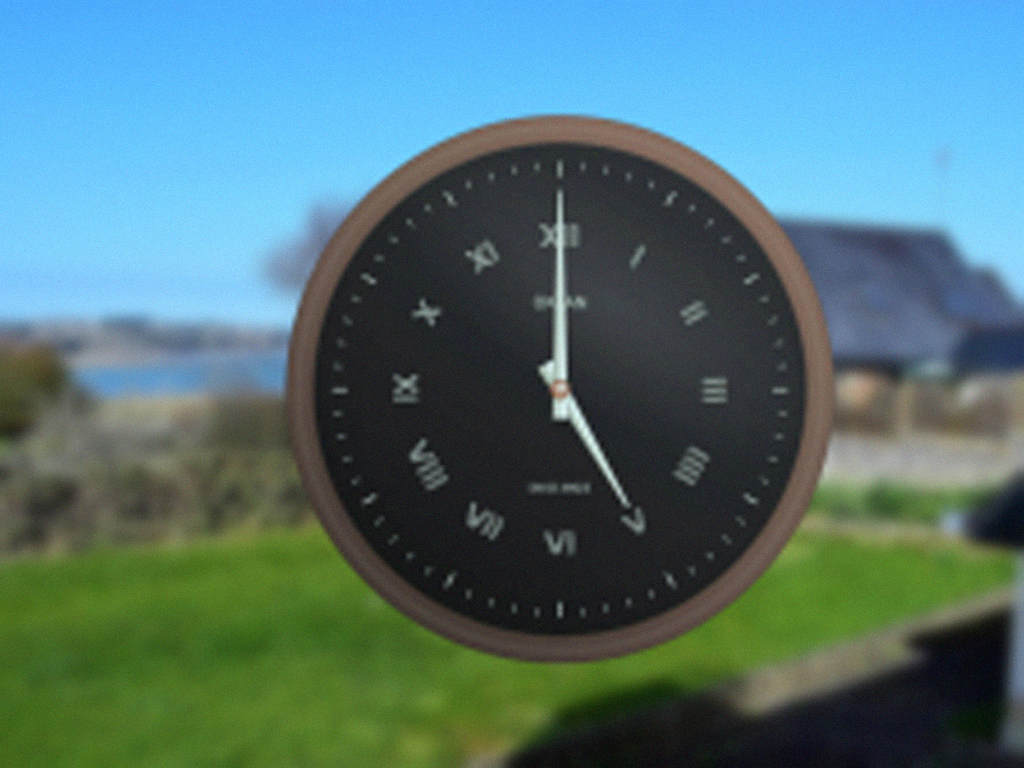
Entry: 5 h 00 min
